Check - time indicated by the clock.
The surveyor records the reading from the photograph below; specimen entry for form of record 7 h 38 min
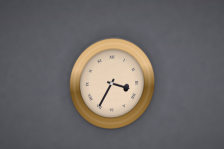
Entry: 3 h 35 min
